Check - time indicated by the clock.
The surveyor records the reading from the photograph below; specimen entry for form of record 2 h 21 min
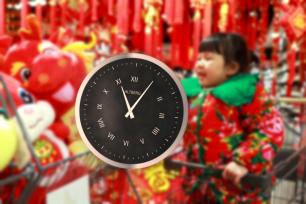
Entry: 11 h 05 min
